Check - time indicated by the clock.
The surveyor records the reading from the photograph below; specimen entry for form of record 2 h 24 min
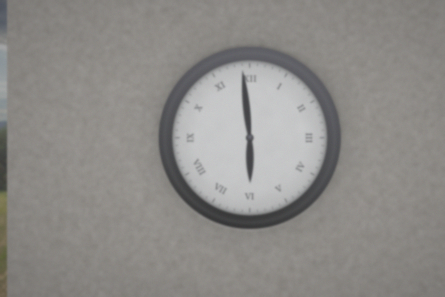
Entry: 5 h 59 min
